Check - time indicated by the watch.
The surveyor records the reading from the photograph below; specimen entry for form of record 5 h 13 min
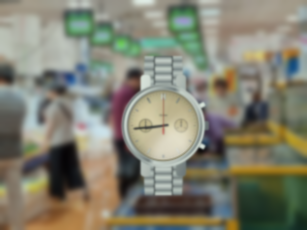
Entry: 8 h 44 min
